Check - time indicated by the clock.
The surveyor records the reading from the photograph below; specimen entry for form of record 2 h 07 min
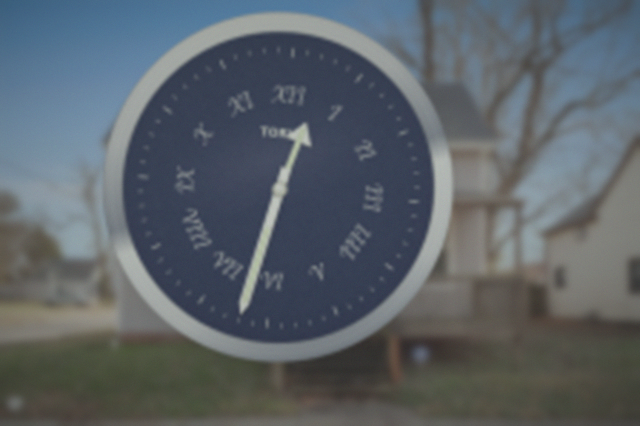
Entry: 12 h 32 min
